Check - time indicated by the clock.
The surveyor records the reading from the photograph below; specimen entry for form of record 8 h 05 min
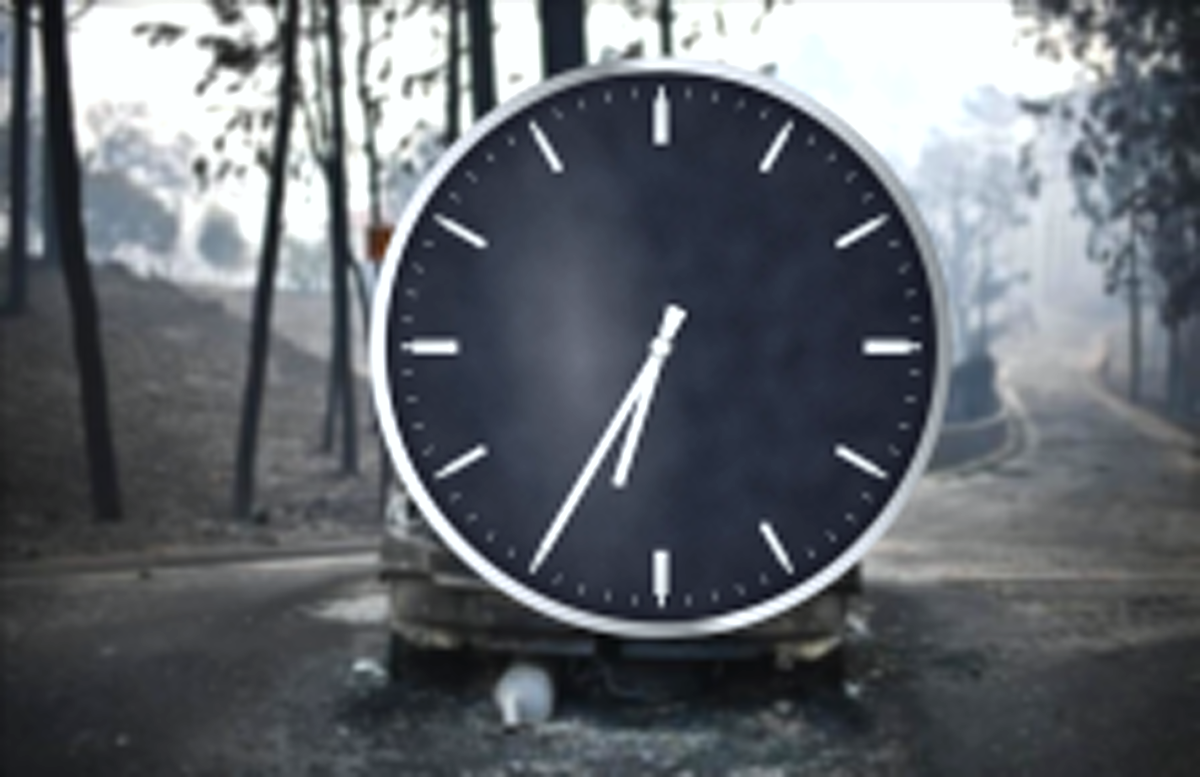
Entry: 6 h 35 min
